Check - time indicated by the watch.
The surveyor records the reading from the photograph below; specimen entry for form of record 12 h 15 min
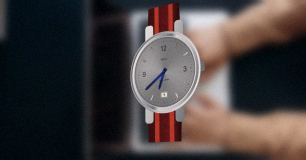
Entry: 6 h 39 min
